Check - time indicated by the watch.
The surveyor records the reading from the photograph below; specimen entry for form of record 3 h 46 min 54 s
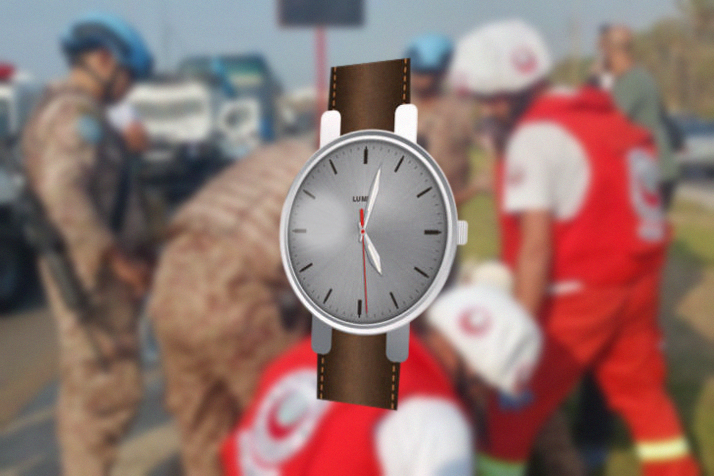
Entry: 5 h 02 min 29 s
